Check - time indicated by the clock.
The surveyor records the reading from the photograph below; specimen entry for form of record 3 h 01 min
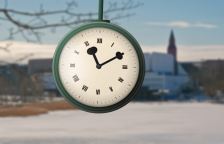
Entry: 11 h 10 min
